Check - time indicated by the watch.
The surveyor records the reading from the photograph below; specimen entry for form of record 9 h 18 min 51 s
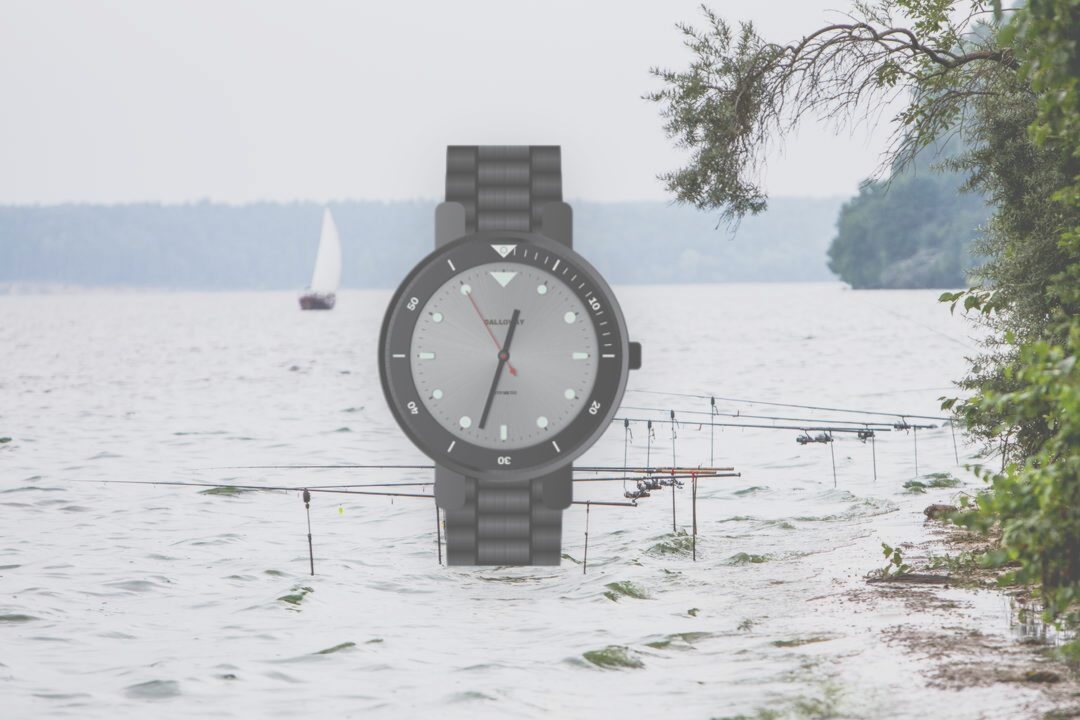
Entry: 12 h 32 min 55 s
